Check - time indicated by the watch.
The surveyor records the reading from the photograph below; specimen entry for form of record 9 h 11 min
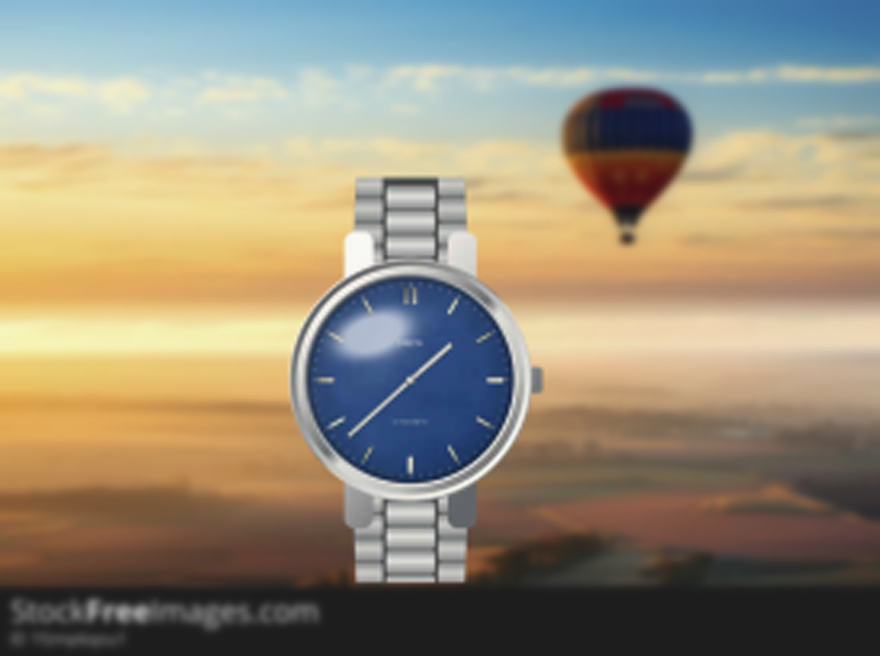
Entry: 1 h 38 min
